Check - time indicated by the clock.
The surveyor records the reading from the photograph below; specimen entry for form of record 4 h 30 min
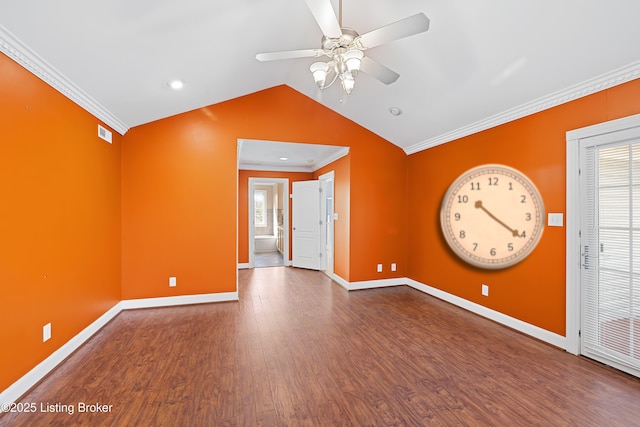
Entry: 10 h 21 min
